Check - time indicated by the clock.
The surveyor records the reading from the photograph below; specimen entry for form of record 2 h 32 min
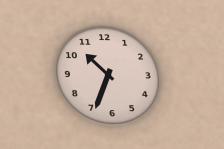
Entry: 10 h 34 min
